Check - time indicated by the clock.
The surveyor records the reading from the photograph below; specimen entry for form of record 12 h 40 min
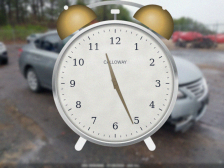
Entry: 11 h 26 min
